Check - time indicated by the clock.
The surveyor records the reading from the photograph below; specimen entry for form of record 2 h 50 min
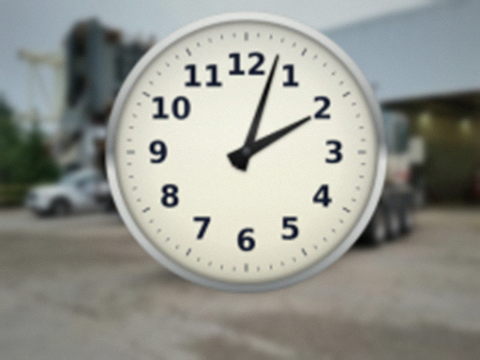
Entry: 2 h 03 min
